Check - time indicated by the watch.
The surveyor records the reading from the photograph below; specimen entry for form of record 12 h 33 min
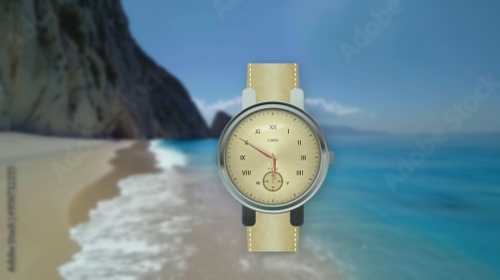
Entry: 5 h 50 min
